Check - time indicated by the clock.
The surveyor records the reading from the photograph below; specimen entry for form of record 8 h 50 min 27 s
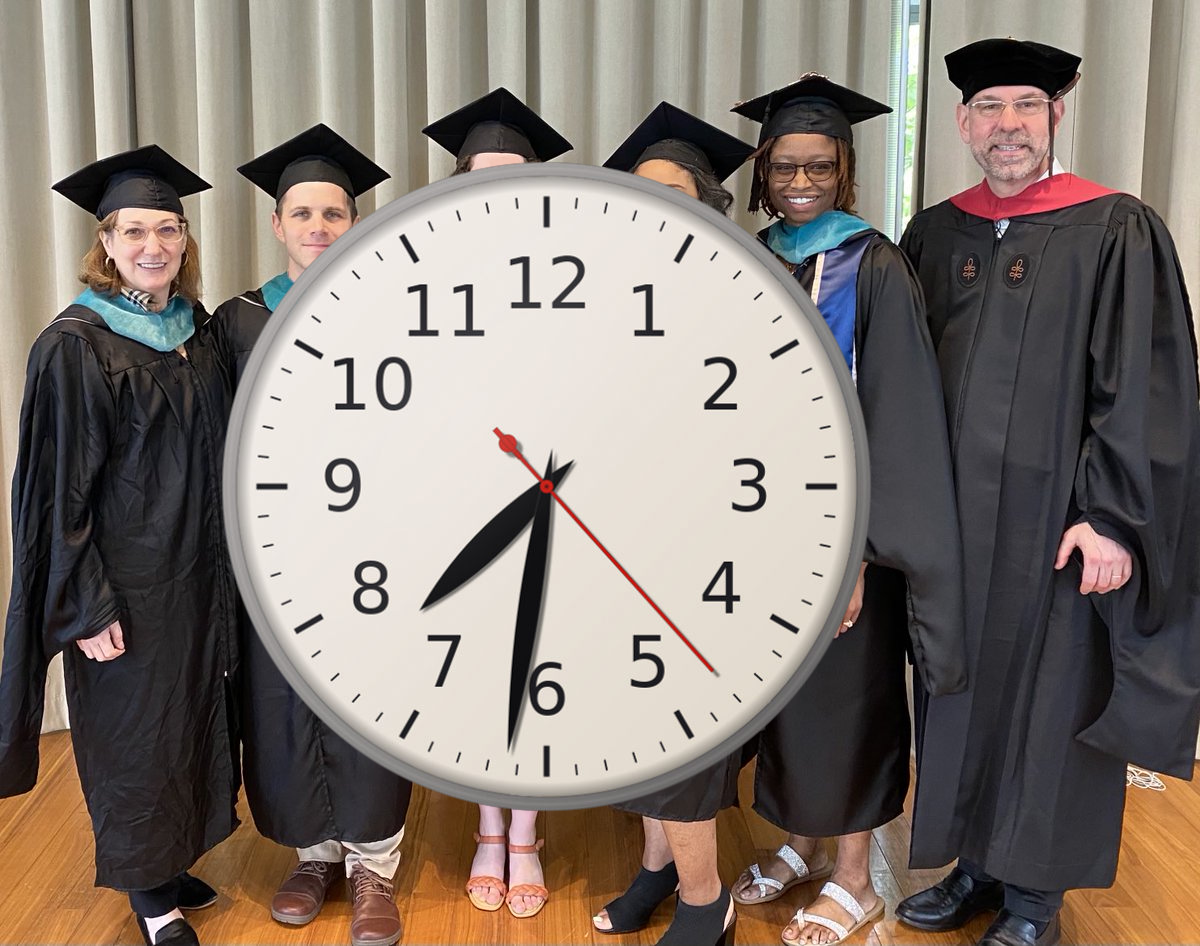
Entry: 7 h 31 min 23 s
